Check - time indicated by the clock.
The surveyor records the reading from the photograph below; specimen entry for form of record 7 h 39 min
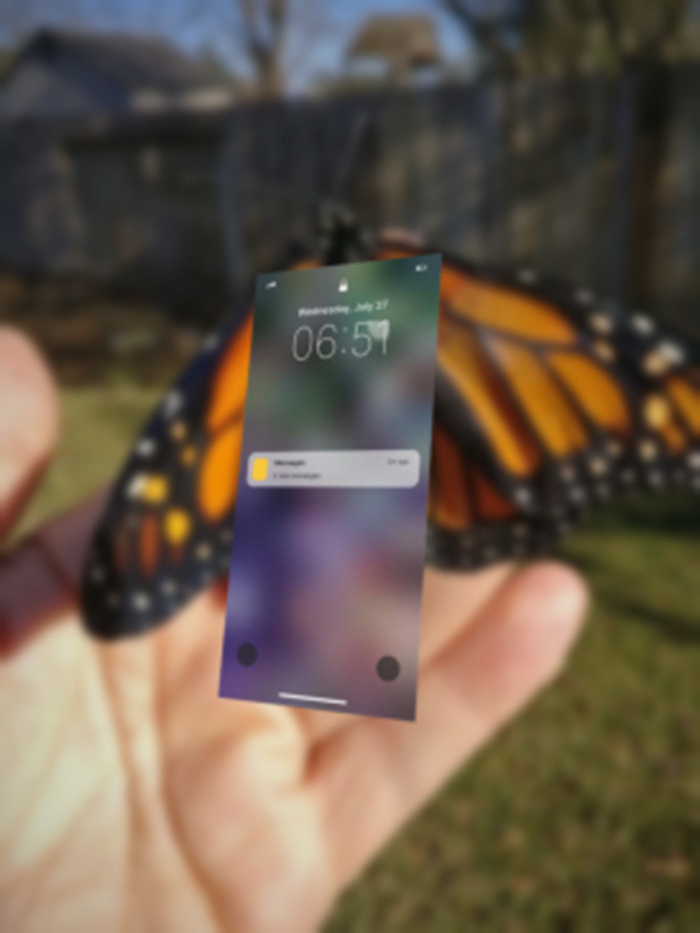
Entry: 6 h 51 min
